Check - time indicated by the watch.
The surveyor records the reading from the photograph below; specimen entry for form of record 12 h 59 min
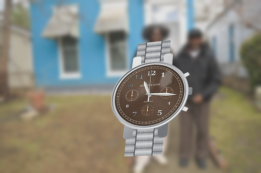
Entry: 11 h 16 min
